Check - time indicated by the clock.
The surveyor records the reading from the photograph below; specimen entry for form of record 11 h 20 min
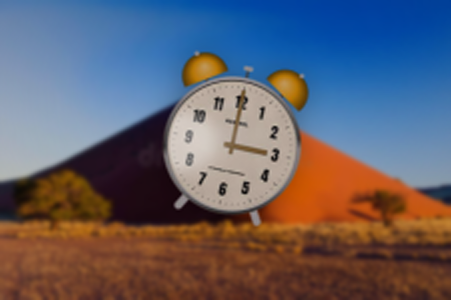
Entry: 3 h 00 min
